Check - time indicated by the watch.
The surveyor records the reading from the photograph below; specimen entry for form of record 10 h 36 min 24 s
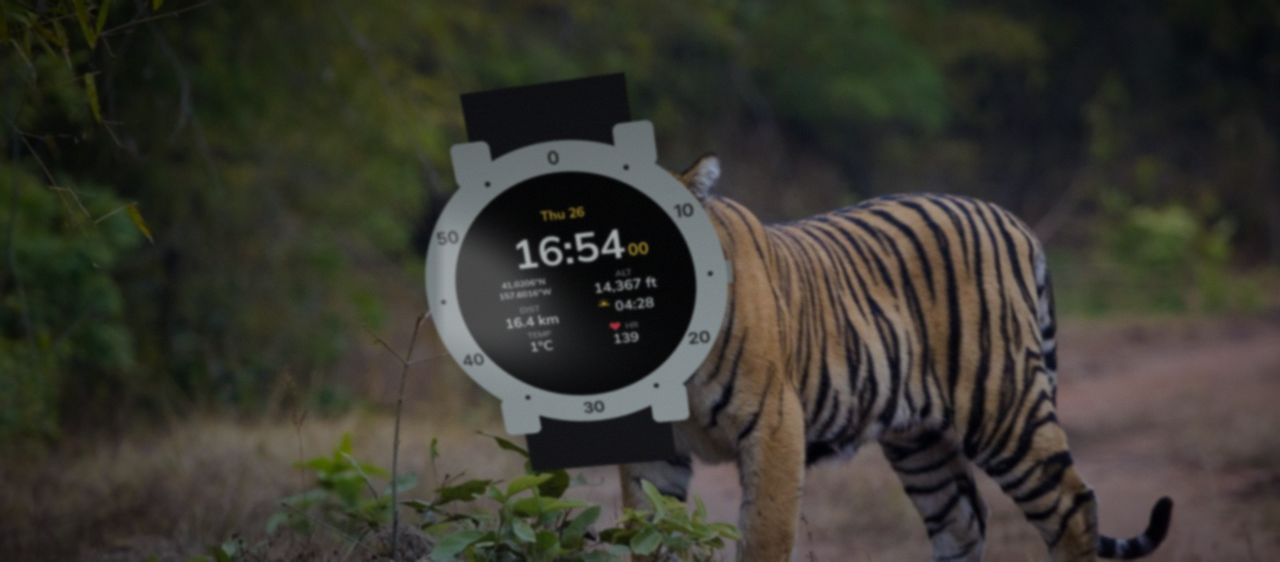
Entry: 16 h 54 min 00 s
